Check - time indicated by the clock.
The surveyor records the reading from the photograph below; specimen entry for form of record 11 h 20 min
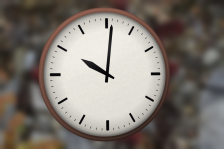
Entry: 10 h 01 min
